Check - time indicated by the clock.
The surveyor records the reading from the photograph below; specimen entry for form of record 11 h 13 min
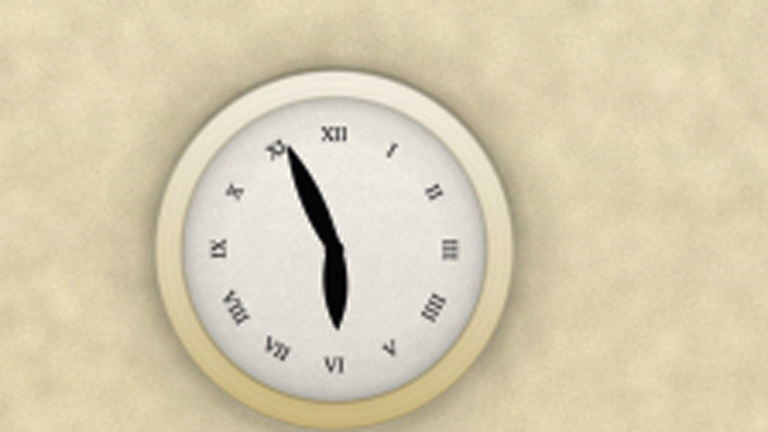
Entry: 5 h 56 min
